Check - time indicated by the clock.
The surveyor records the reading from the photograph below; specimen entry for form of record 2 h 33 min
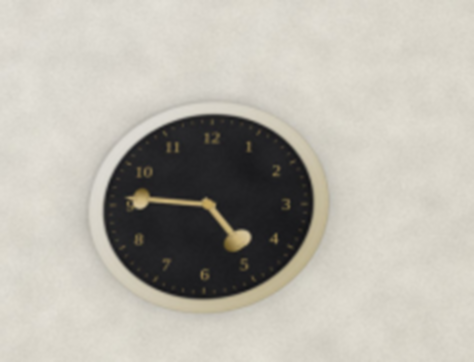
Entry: 4 h 46 min
